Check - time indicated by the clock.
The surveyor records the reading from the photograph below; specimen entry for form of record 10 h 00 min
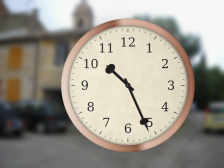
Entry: 10 h 26 min
